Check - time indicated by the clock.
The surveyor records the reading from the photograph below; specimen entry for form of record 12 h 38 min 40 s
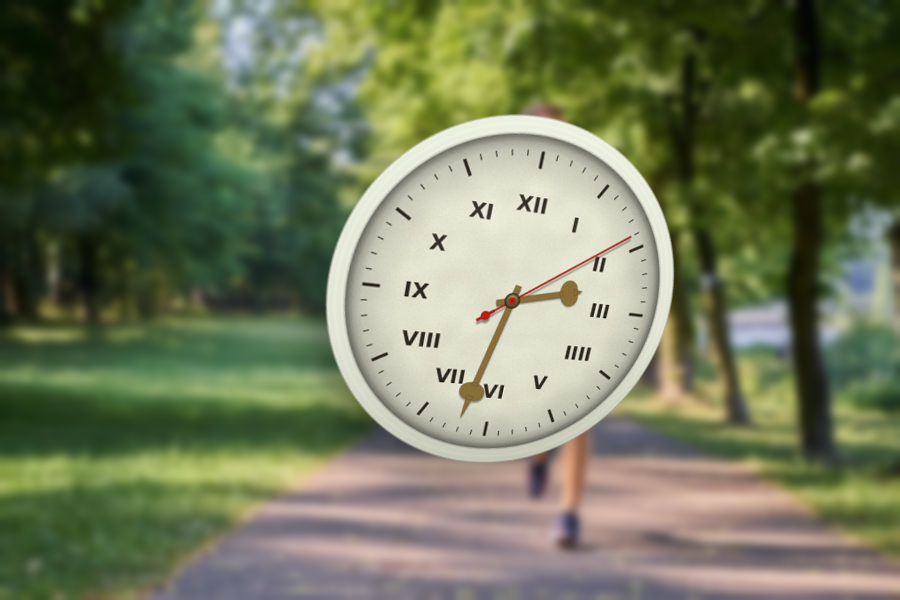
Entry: 2 h 32 min 09 s
